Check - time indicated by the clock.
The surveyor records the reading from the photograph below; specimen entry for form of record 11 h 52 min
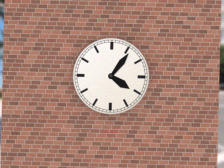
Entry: 4 h 06 min
